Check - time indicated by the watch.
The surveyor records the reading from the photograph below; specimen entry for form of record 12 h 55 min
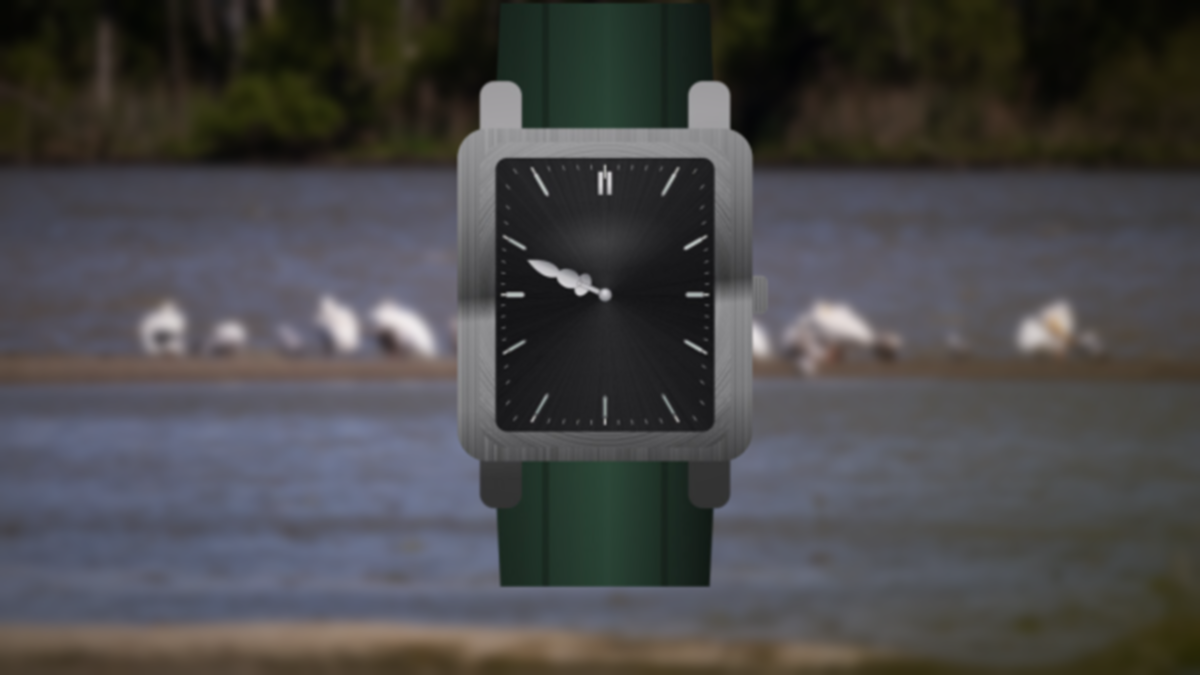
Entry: 9 h 49 min
